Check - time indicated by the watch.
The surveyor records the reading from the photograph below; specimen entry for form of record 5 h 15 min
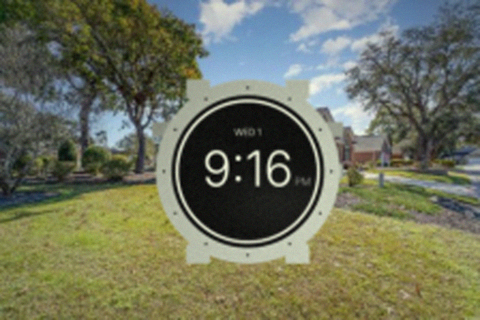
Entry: 9 h 16 min
